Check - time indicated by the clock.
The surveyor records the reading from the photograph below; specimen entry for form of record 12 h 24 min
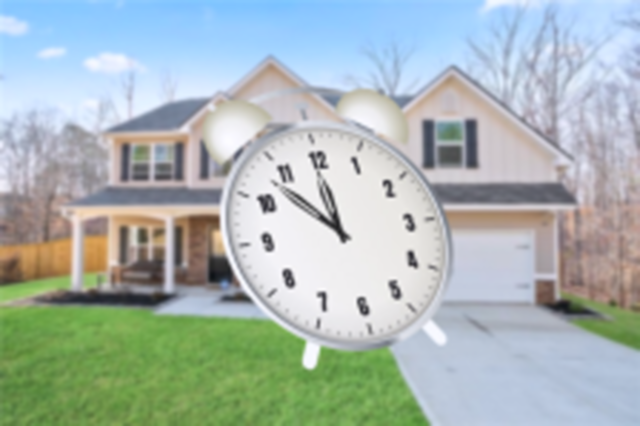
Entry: 11 h 53 min
